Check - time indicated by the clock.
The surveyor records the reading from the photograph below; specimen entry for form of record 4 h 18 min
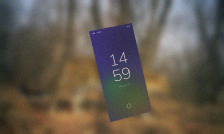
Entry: 14 h 59 min
